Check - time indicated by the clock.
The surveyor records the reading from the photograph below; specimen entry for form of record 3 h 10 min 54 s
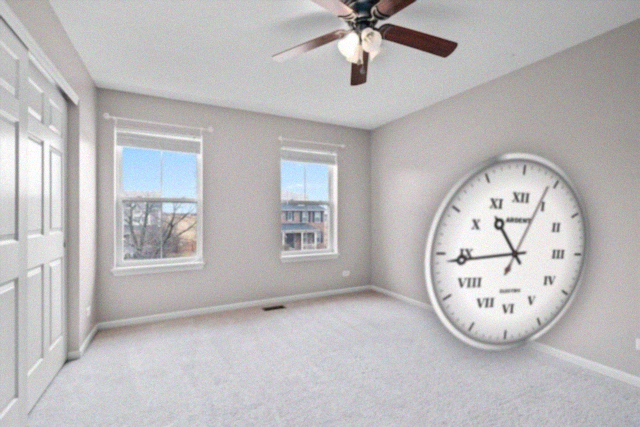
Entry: 10 h 44 min 04 s
